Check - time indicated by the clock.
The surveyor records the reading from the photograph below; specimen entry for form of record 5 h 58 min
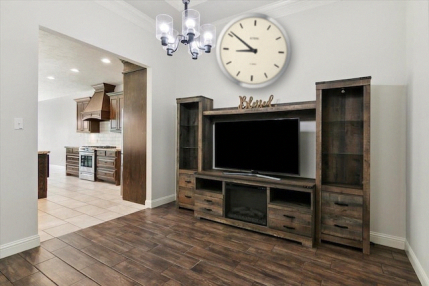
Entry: 8 h 51 min
